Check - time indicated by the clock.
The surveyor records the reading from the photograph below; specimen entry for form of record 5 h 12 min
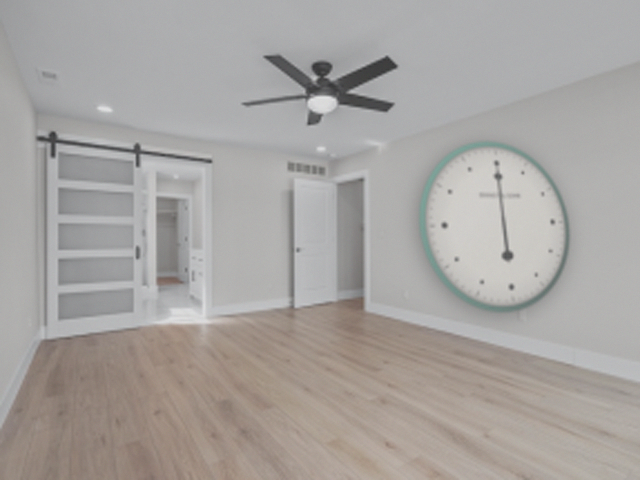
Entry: 6 h 00 min
